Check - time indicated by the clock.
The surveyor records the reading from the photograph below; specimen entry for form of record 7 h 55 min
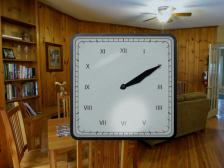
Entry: 2 h 10 min
